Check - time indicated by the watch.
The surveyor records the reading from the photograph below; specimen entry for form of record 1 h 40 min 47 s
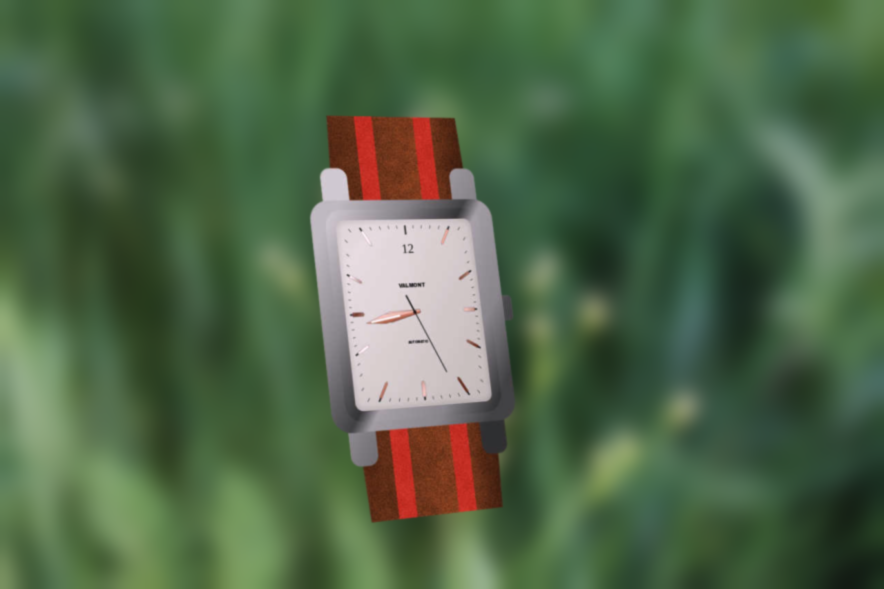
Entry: 8 h 43 min 26 s
